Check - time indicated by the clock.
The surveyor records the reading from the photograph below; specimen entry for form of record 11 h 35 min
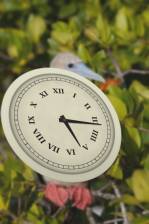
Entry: 5 h 16 min
